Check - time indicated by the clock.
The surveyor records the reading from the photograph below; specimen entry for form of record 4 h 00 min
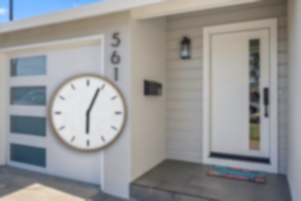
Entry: 6 h 04 min
